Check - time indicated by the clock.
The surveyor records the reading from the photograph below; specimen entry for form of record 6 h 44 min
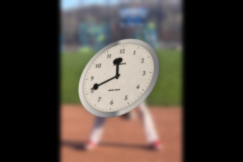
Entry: 11 h 41 min
